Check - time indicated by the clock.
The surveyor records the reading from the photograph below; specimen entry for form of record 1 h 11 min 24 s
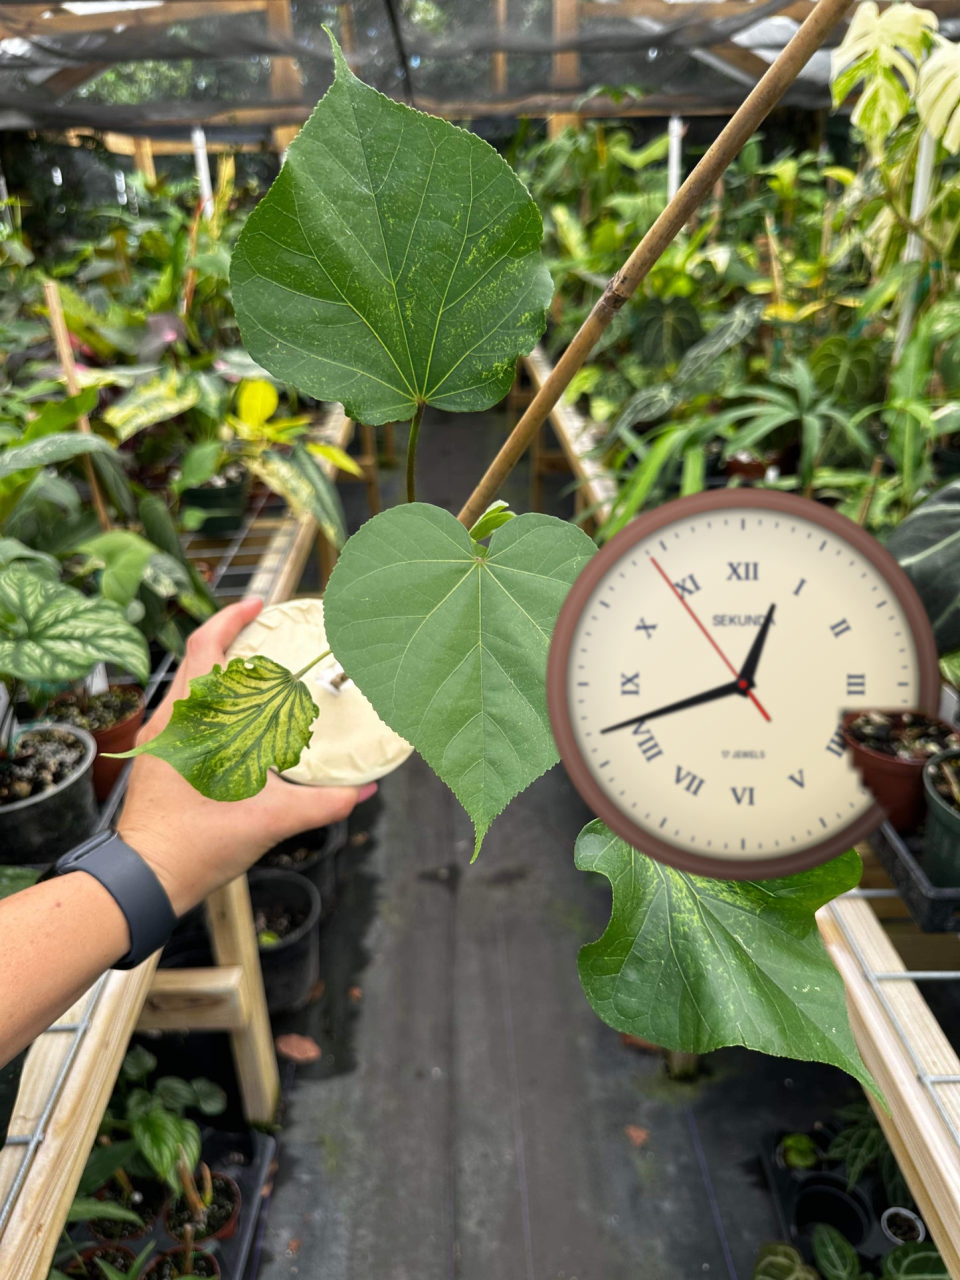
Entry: 12 h 41 min 54 s
